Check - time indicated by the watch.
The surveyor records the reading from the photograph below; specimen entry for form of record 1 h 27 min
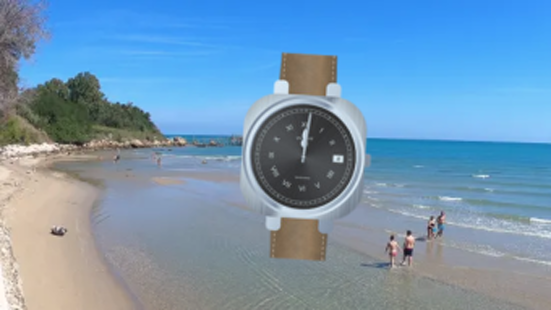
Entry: 12 h 01 min
